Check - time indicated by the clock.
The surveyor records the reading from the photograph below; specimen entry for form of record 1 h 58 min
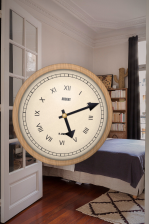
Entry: 5 h 11 min
